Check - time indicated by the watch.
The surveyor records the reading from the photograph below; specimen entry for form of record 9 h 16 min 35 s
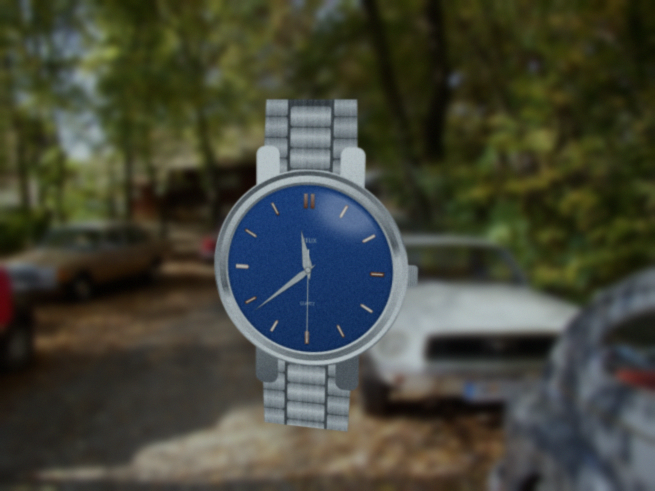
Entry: 11 h 38 min 30 s
